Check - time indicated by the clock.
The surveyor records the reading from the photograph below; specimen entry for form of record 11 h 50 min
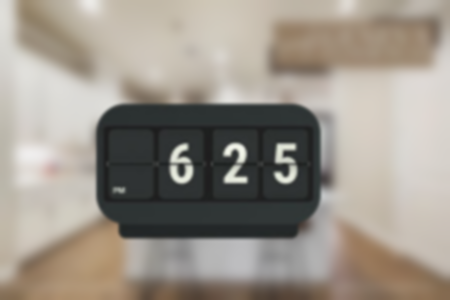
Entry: 6 h 25 min
